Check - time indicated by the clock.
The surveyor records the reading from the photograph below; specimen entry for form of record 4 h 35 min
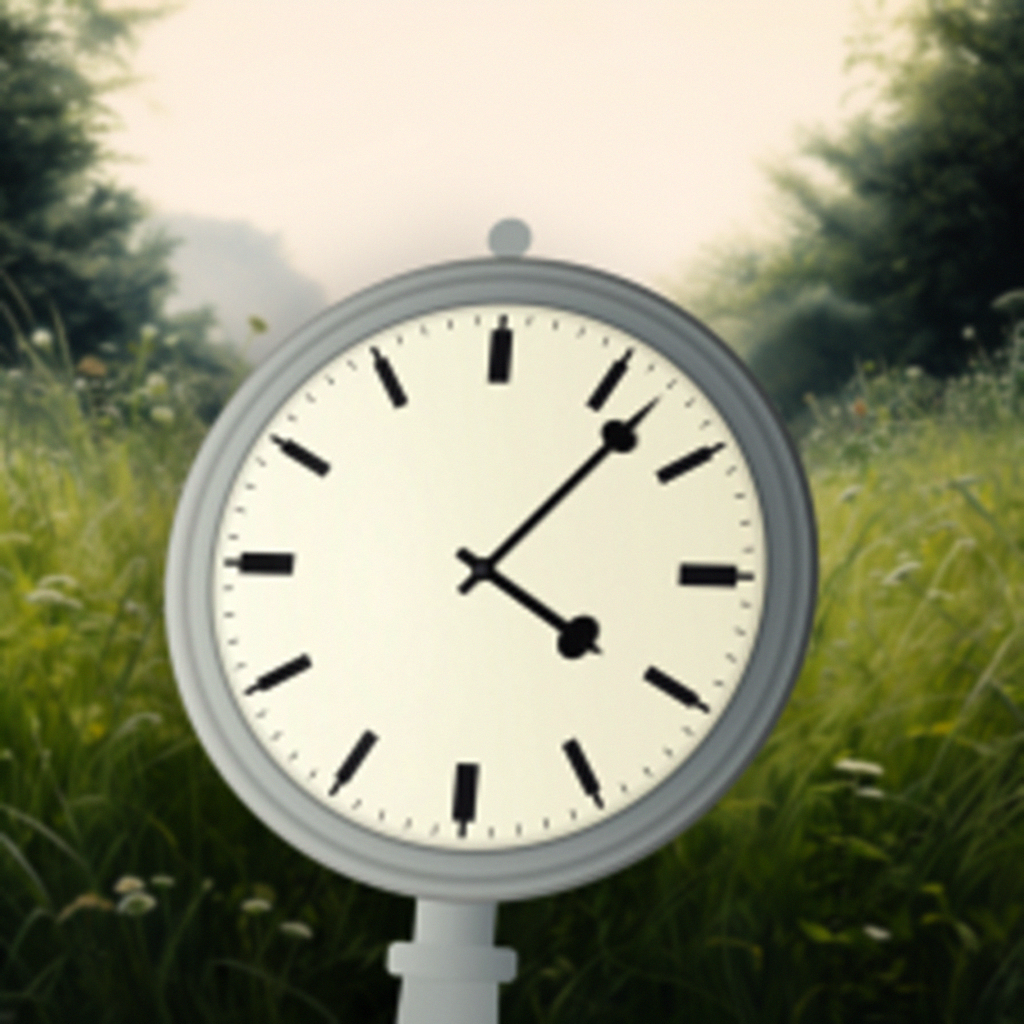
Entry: 4 h 07 min
